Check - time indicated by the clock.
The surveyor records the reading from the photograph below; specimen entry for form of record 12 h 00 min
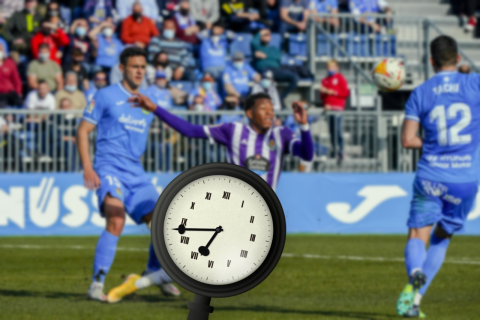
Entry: 6 h 43 min
